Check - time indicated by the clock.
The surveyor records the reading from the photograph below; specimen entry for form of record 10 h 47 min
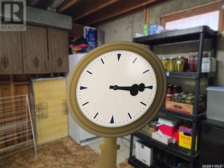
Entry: 3 h 15 min
